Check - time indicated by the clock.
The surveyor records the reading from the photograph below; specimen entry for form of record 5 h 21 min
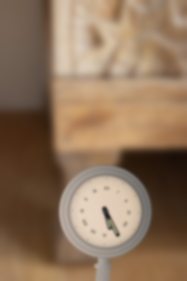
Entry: 5 h 25 min
